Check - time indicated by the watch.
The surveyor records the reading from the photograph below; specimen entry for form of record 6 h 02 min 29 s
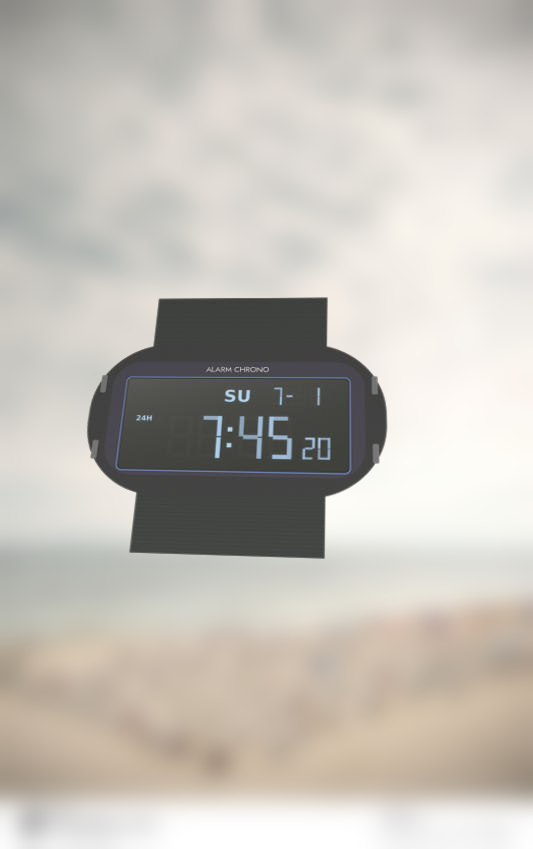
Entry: 7 h 45 min 20 s
